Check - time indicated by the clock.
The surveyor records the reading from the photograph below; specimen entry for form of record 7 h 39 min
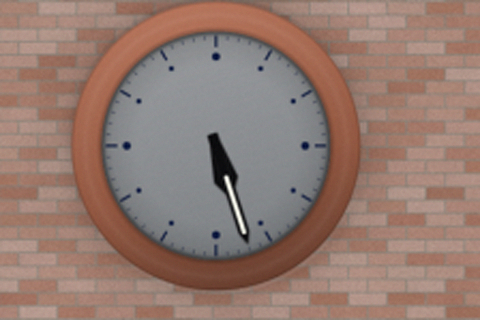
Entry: 5 h 27 min
